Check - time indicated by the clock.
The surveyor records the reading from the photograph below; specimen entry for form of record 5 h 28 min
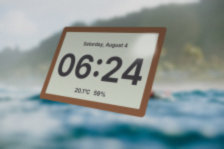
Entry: 6 h 24 min
